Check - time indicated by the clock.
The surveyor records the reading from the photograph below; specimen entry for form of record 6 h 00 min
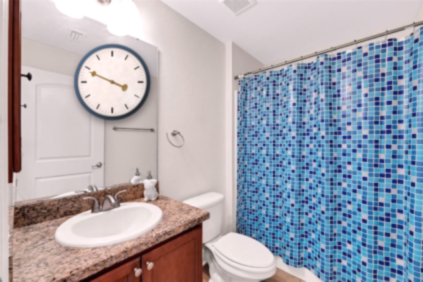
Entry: 3 h 49 min
